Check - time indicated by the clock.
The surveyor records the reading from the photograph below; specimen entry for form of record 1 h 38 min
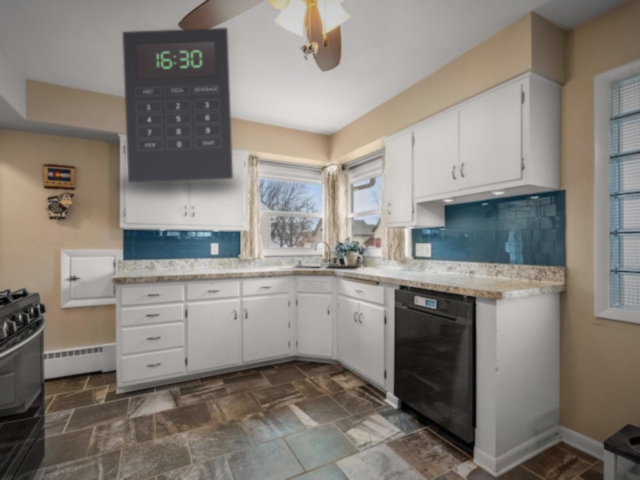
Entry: 16 h 30 min
